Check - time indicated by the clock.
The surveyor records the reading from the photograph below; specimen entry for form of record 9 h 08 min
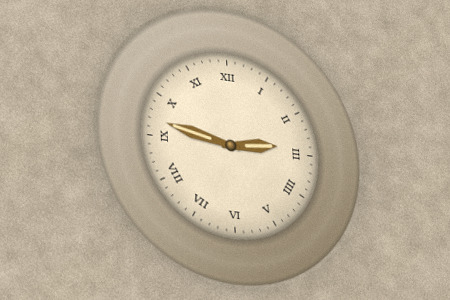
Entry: 2 h 47 min
